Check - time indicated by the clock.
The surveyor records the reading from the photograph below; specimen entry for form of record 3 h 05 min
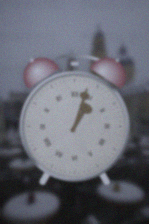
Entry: 1 h 03 min
